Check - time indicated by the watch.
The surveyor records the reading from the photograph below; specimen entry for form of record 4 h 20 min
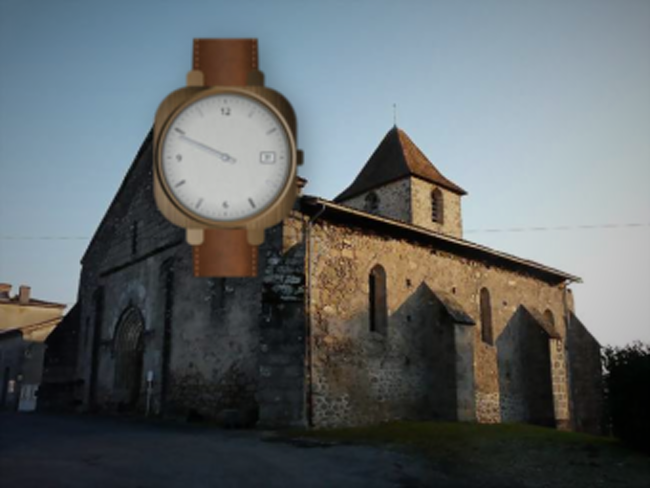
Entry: 9 h 49 min
